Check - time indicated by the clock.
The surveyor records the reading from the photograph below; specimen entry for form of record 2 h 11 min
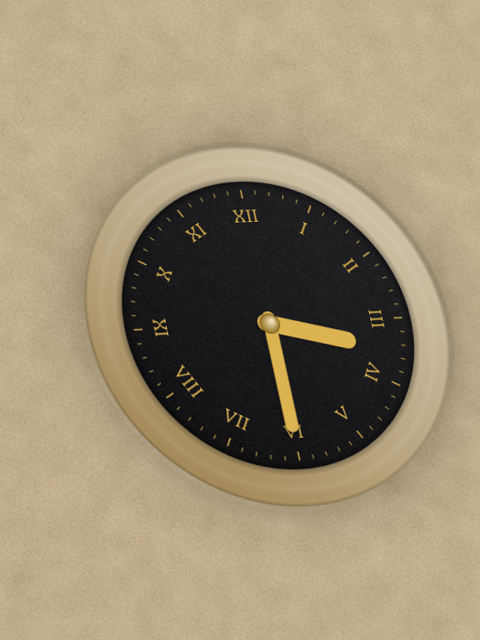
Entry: 3 h 30 min
